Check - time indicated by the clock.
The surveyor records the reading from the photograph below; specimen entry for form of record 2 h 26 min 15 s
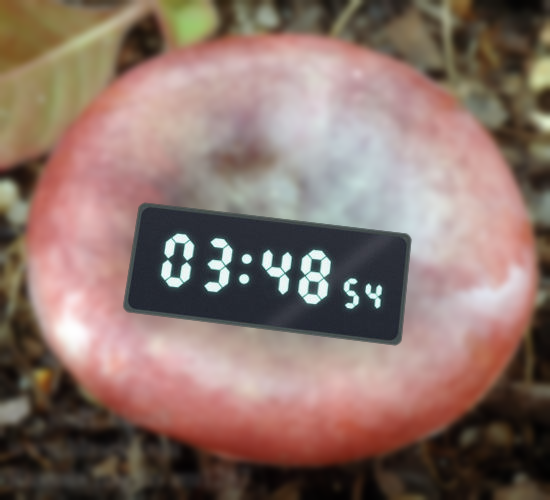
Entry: 3 h 48 min 54 s
